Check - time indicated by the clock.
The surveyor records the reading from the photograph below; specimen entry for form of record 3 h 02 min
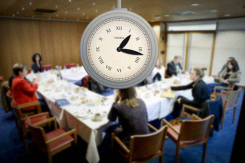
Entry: 1 h 17 min
